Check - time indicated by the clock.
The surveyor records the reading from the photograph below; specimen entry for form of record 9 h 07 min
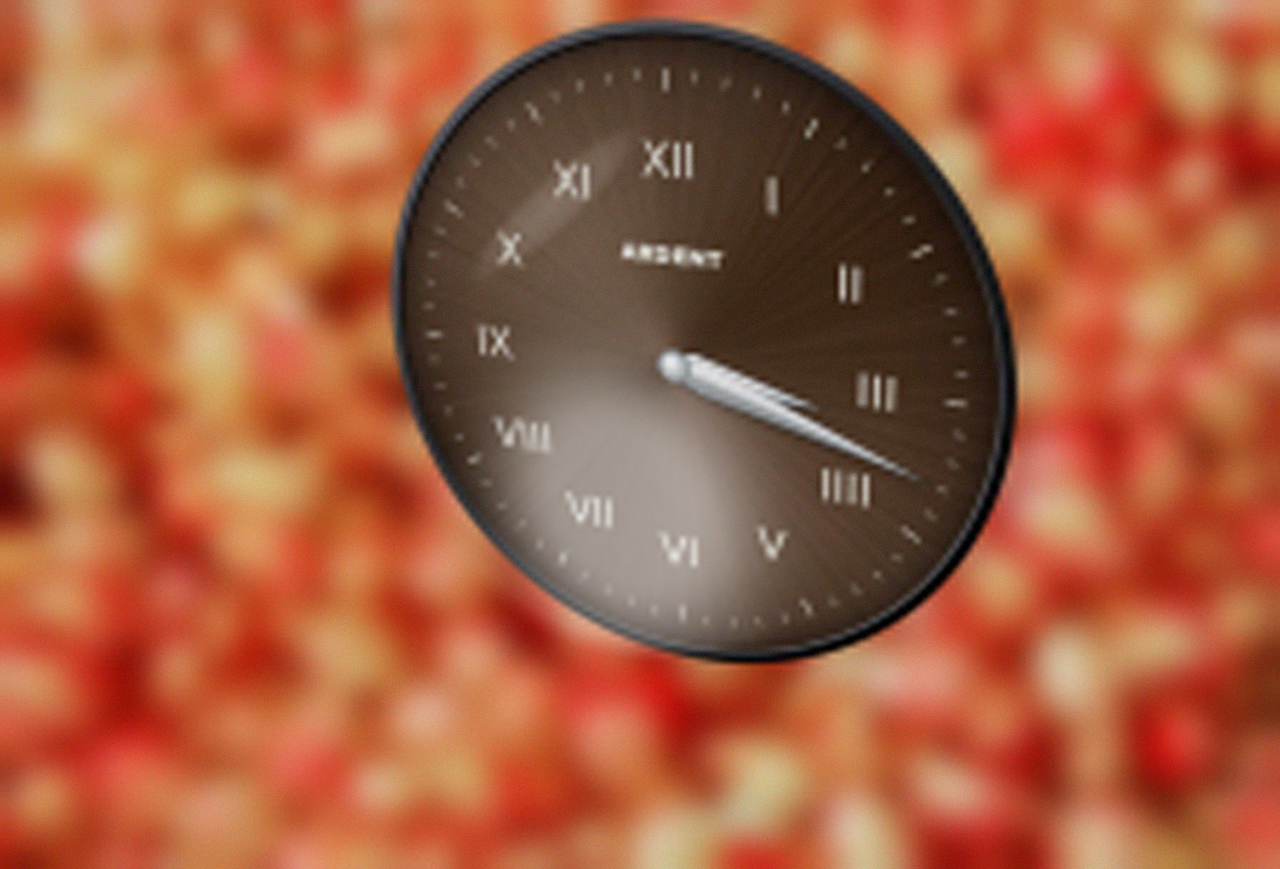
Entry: 3 h 18 min
